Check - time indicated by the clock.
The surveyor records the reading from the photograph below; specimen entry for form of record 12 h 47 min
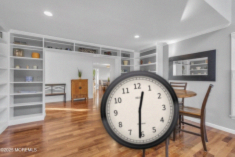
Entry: 12 h 31 min
